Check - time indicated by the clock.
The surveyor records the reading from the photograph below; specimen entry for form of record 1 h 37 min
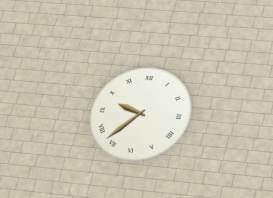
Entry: 9 h 37 min
